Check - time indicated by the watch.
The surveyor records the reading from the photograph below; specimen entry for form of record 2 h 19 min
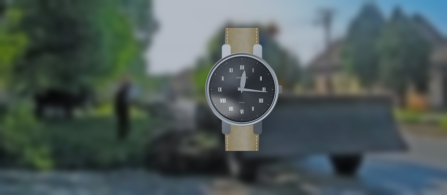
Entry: 12 h 16 min
